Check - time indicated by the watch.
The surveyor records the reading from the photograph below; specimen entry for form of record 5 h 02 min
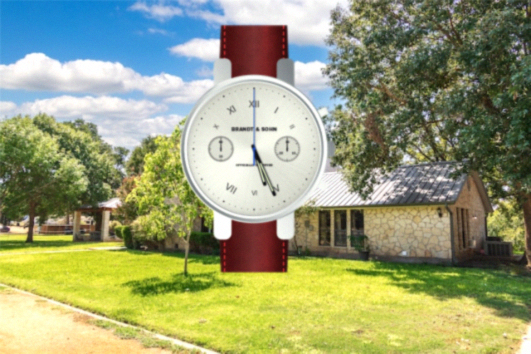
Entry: 5 h 26 min
